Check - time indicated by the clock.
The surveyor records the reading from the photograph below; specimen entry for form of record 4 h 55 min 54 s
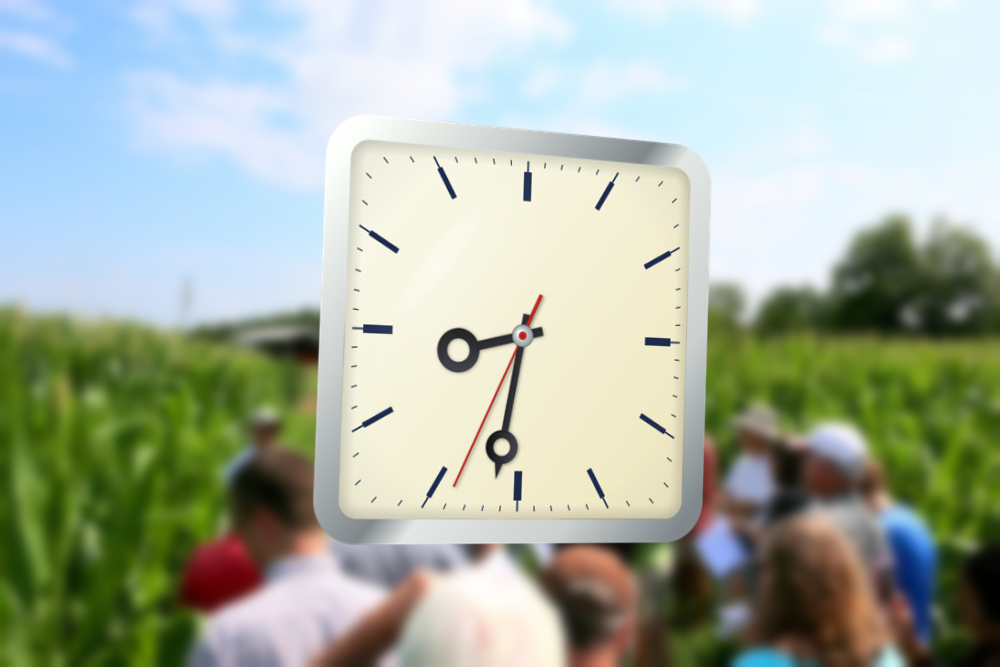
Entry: 8 h 31 min 34 s
